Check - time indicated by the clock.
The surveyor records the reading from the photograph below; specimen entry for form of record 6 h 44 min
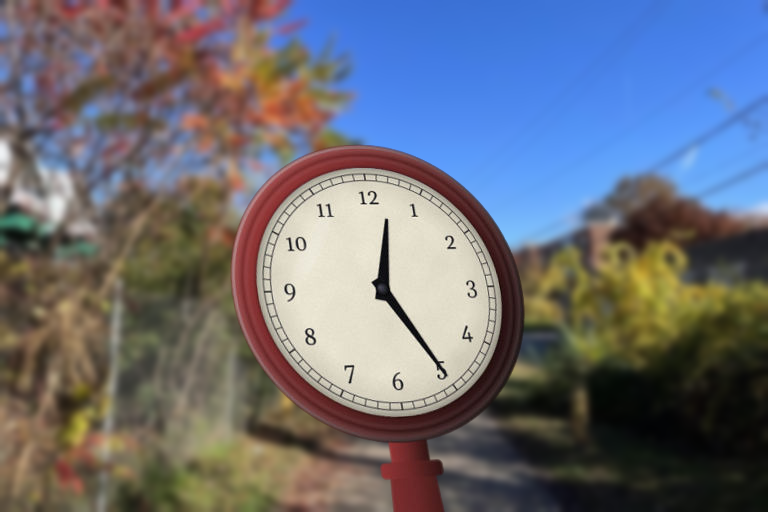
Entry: 12 h 25 min
